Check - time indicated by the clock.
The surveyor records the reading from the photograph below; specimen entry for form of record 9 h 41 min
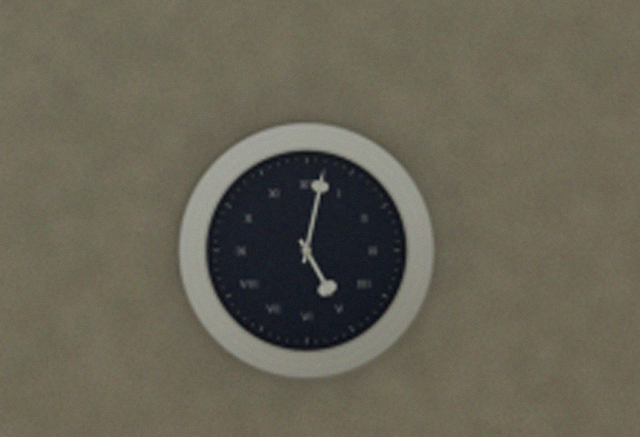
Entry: 5 h 02 min
